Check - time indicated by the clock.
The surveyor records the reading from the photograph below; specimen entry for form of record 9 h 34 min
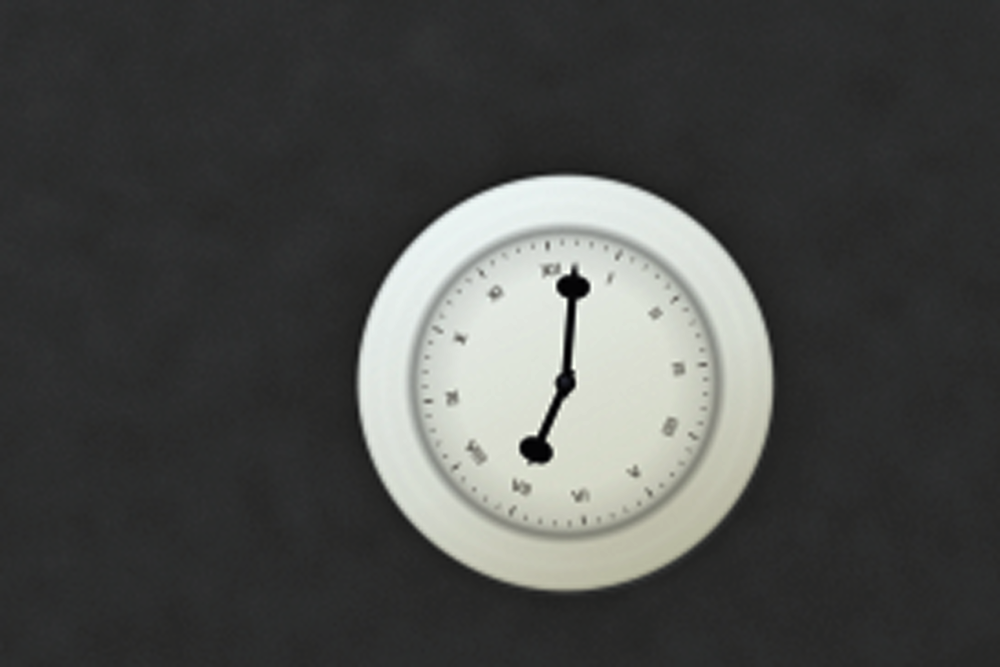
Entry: 7 h 02 min
